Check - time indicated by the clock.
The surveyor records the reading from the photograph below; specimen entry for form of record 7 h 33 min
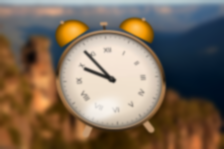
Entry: 9 h 54 min
